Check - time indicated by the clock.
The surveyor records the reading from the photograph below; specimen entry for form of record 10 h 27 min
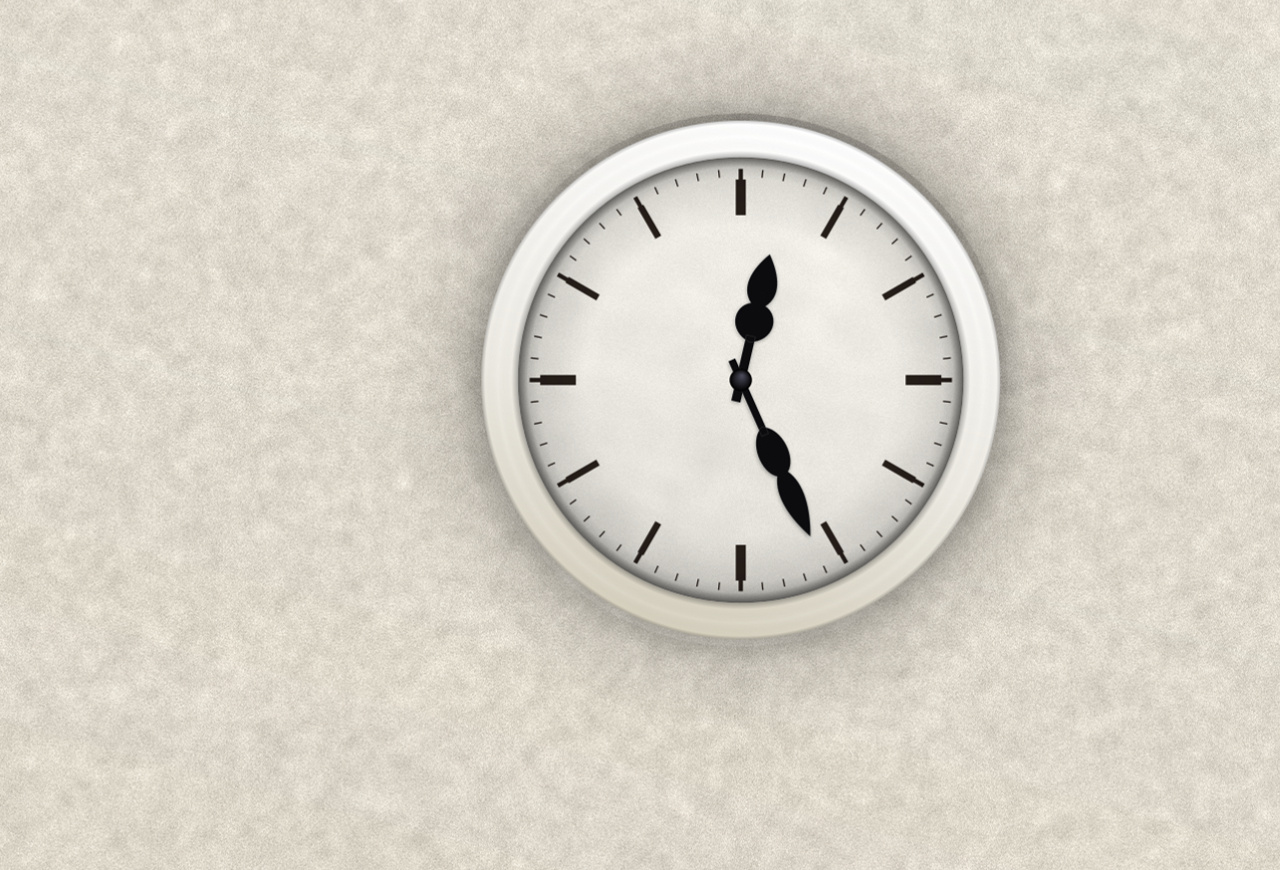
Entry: 12 h 26 min
